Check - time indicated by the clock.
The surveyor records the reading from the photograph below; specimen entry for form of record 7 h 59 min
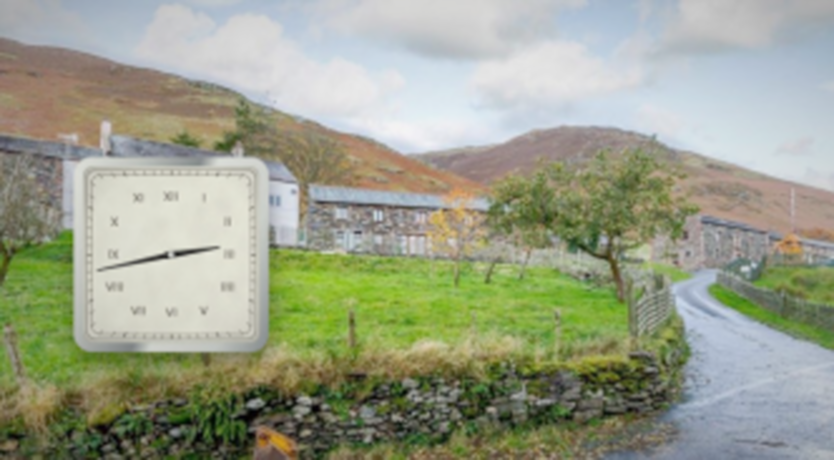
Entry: 2 h 43 min
